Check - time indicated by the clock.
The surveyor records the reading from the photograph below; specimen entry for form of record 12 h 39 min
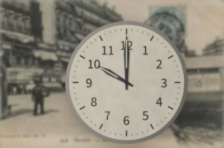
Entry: 10 h 00 min
